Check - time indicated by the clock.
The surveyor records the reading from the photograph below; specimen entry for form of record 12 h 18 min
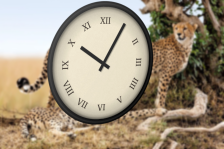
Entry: 10 h 05 min
